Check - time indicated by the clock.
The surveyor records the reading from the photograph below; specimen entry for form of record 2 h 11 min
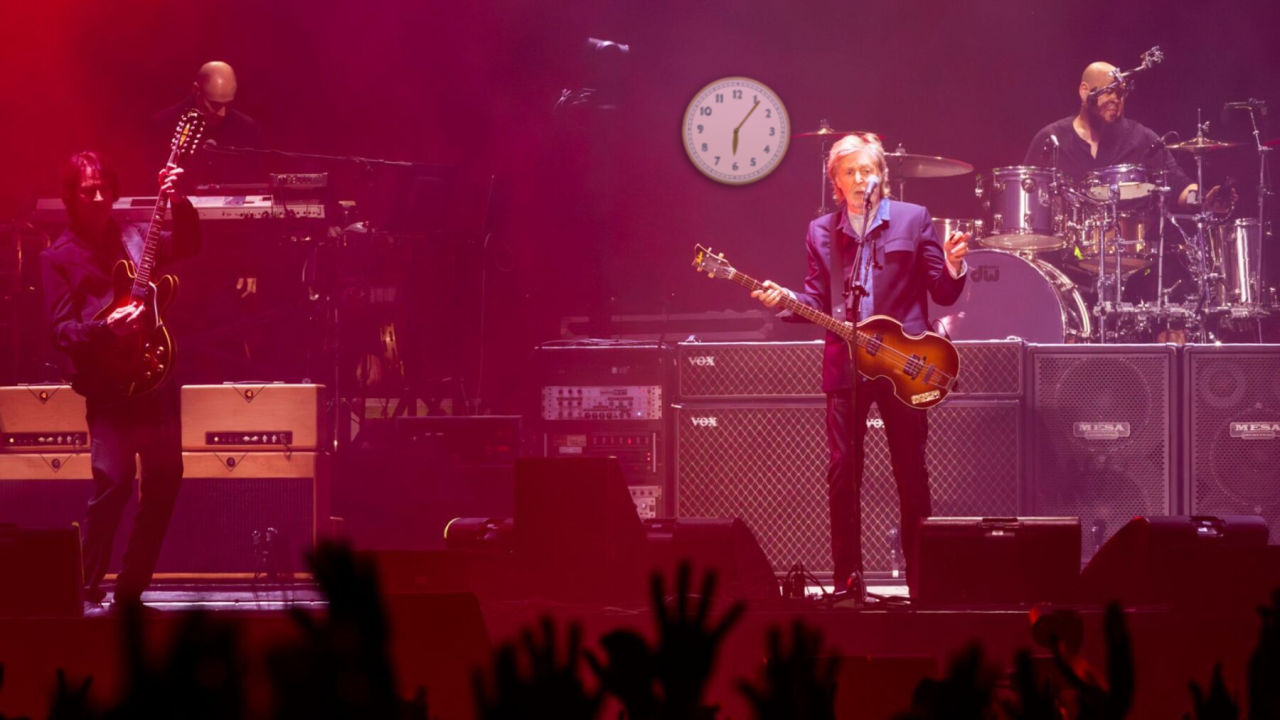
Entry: 6 h 06 min
